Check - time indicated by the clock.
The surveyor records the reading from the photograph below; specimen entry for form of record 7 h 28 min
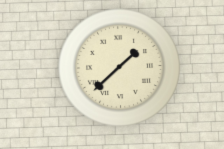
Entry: 1 h 38 min
